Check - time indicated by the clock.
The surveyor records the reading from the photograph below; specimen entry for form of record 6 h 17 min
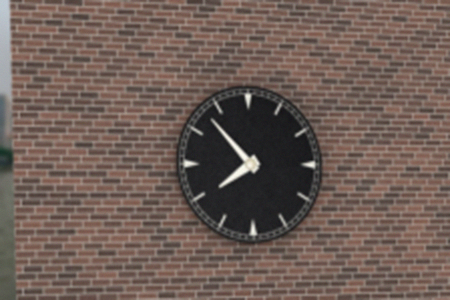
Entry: 7 h 53 min
